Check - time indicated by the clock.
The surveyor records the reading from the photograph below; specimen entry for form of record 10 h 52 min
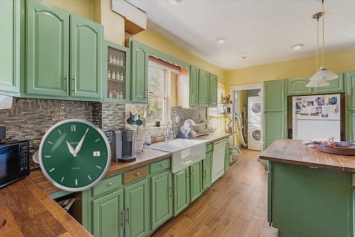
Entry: 11 h 05 min
